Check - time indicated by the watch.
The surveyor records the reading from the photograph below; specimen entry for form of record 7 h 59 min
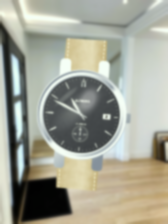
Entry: 10 h 49 min
